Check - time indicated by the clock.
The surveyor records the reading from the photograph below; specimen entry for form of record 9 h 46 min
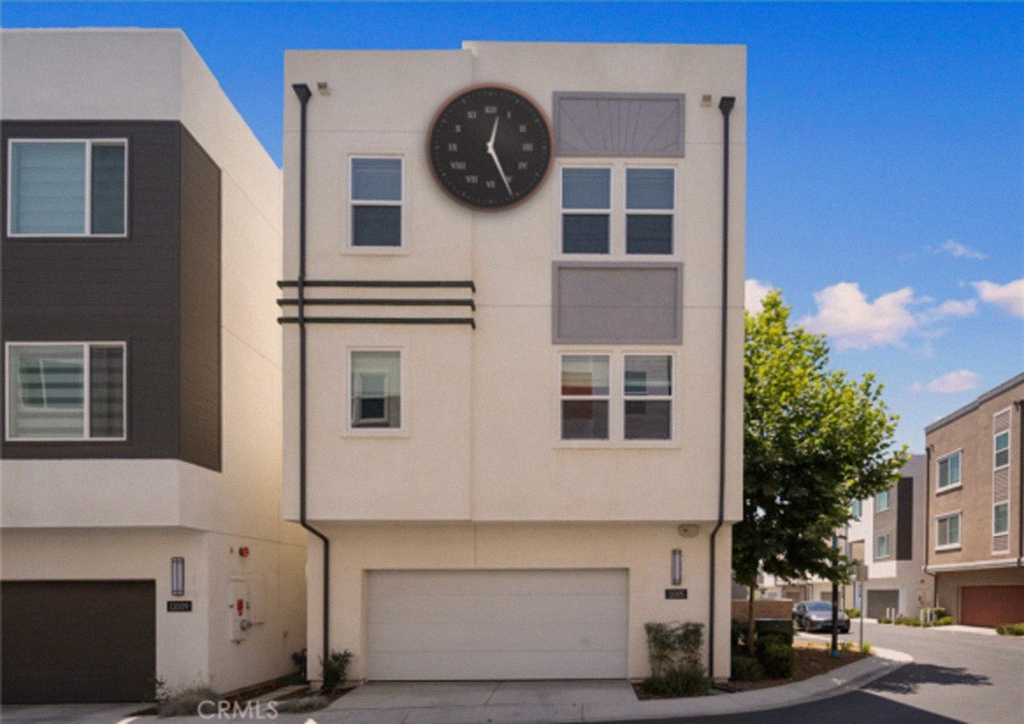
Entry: 12 h 26 min
